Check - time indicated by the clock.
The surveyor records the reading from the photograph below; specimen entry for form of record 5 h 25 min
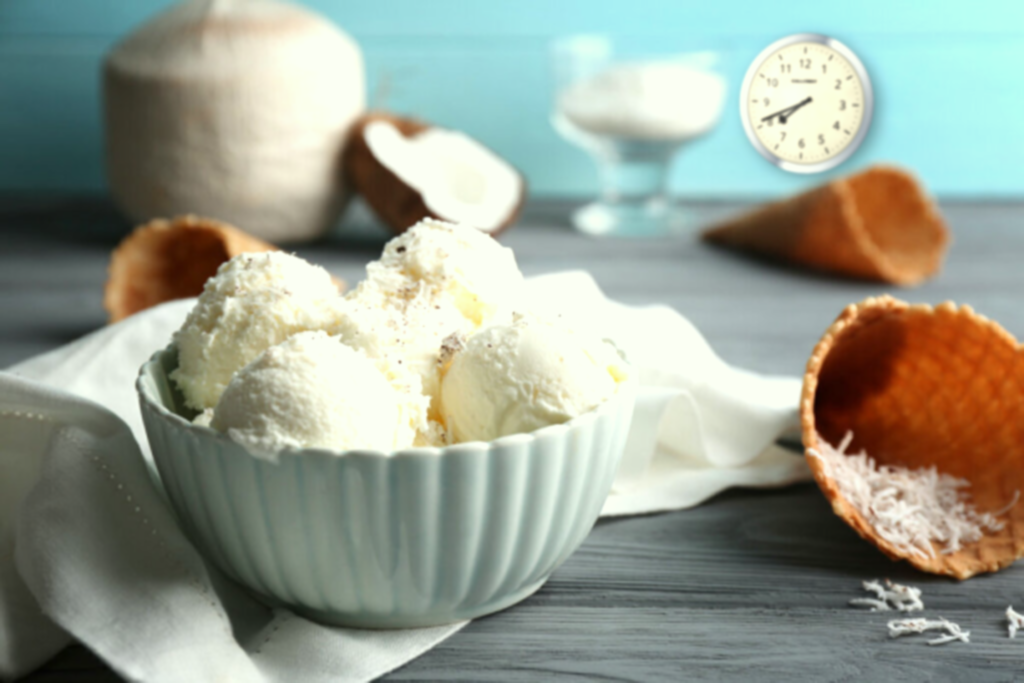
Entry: 7 h 41 min
